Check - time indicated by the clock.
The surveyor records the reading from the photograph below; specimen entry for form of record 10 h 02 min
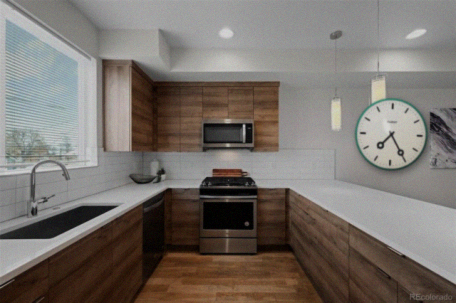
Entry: 7 h 25 min
